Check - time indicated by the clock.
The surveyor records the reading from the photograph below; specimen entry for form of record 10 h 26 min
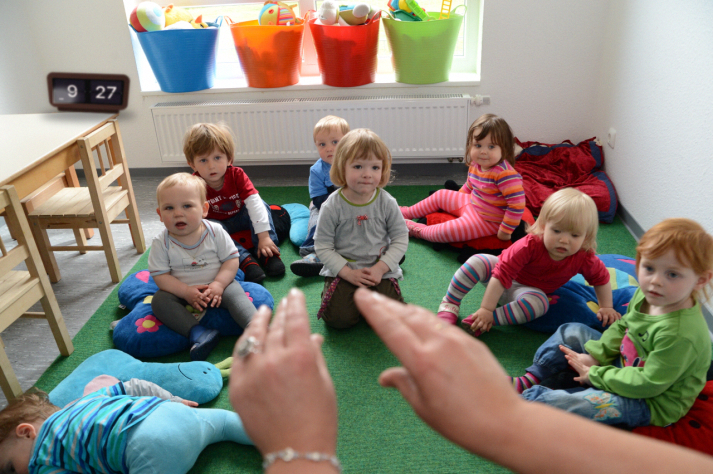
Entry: 9 h 27 min
